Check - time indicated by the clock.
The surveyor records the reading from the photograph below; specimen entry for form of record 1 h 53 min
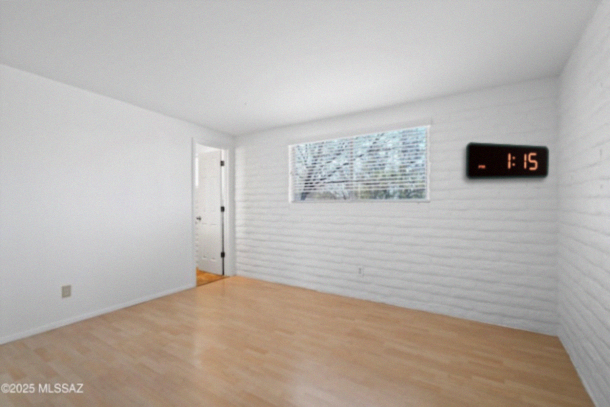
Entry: 1 h 15 min
